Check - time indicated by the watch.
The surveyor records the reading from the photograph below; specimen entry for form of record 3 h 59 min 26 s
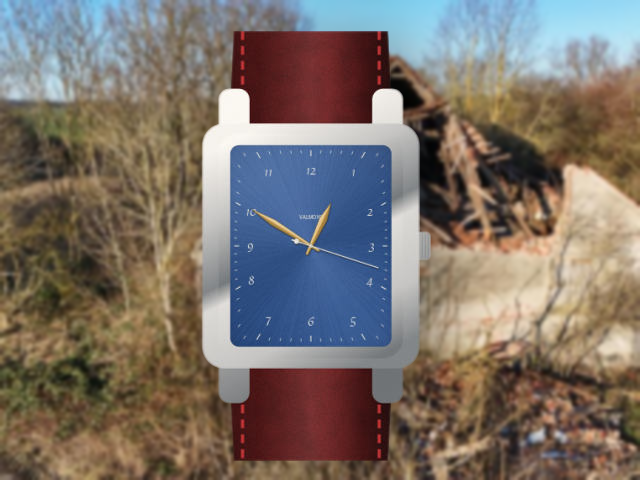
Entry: 12 h 50 min 18 s
